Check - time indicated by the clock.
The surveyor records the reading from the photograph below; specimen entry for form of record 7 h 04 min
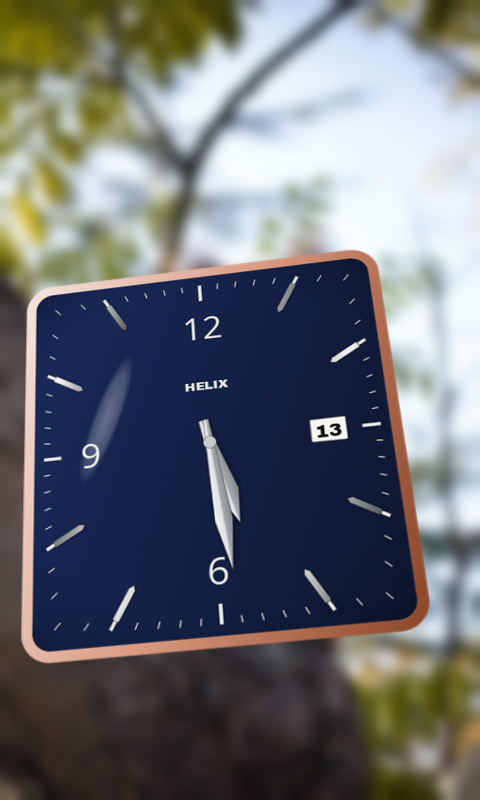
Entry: 5 h 29 min
